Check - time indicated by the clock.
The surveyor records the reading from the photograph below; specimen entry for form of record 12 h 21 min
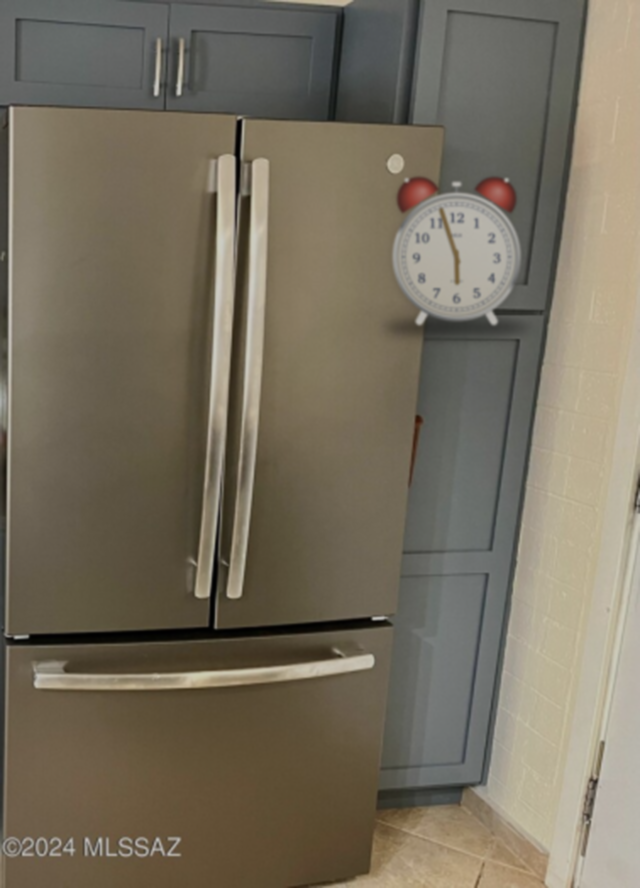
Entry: 5 h 57 min
